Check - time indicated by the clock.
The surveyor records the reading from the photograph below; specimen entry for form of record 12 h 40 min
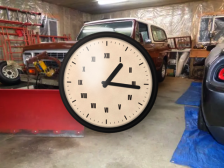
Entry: 1 h 16 min
